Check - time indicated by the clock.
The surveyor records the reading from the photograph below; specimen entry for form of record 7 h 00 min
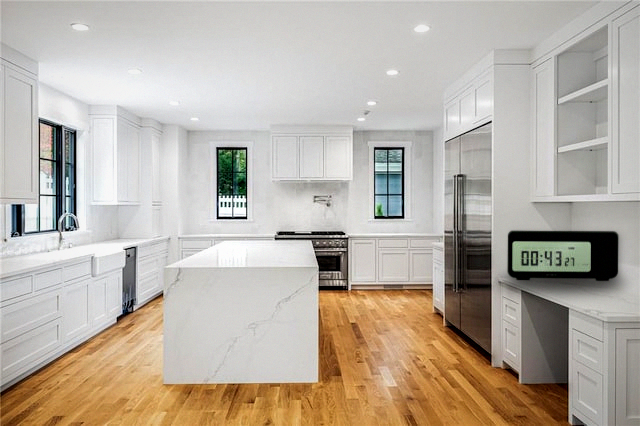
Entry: 0 h 43 min
